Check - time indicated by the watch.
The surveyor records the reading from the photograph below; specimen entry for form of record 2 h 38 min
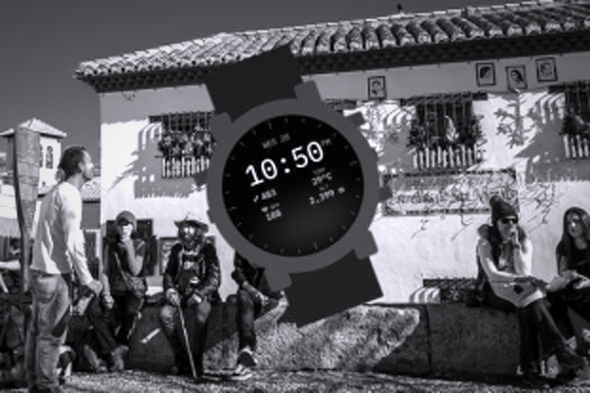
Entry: 10 h 50 min
